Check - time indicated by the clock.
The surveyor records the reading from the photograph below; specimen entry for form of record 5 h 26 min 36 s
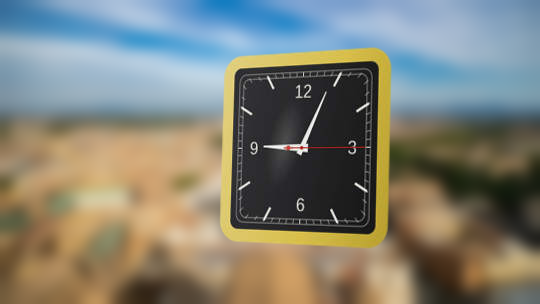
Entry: 9 h 04 min 15 s
